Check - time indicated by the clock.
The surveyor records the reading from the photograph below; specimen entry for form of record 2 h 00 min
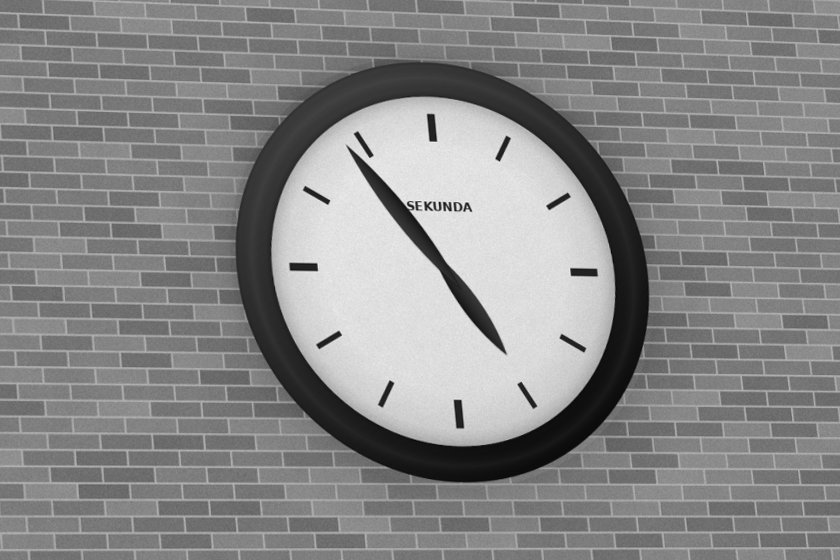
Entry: 4 h 54 min
